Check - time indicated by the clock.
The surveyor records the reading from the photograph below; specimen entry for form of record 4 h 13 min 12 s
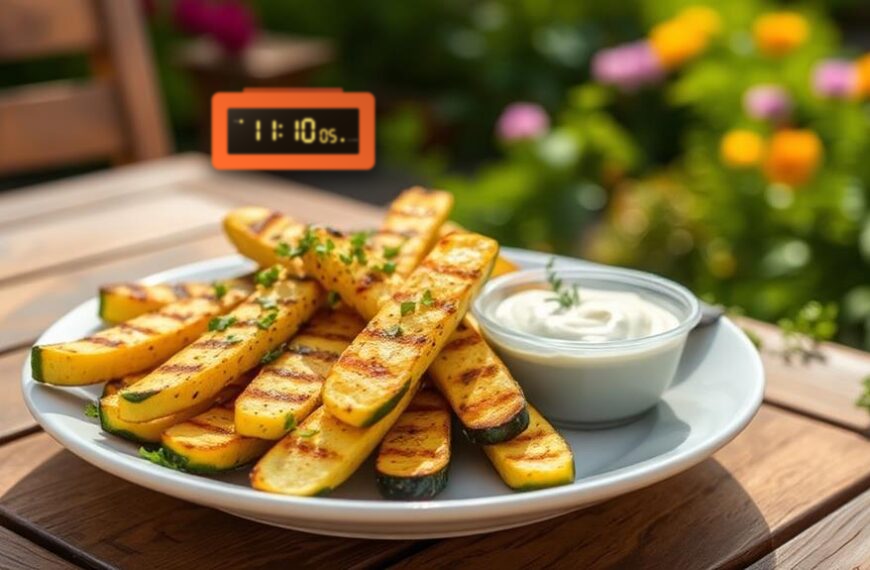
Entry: 11 h 10 min 05 s
